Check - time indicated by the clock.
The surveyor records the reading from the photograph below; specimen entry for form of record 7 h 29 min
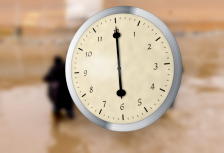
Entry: 6 h 00 min
